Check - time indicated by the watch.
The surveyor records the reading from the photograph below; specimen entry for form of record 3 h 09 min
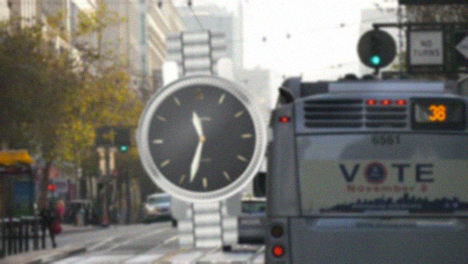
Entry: 11 h 33 min
